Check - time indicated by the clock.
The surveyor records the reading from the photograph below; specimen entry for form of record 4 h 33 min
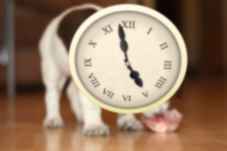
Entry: 4 h 58 min
